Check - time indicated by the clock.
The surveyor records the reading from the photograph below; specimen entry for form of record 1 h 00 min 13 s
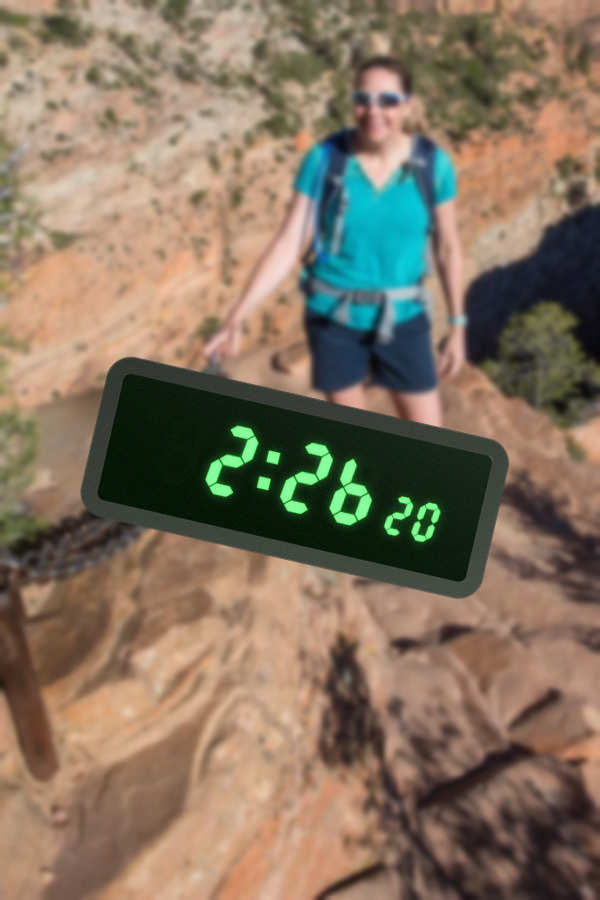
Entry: 2 h 26 min 20 s
